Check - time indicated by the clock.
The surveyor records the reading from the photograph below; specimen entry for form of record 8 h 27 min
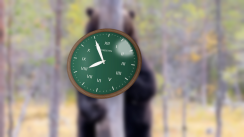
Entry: 7 h 55 min
